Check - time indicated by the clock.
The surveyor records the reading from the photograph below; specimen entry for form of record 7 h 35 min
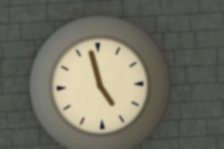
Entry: 4 h 58 min
